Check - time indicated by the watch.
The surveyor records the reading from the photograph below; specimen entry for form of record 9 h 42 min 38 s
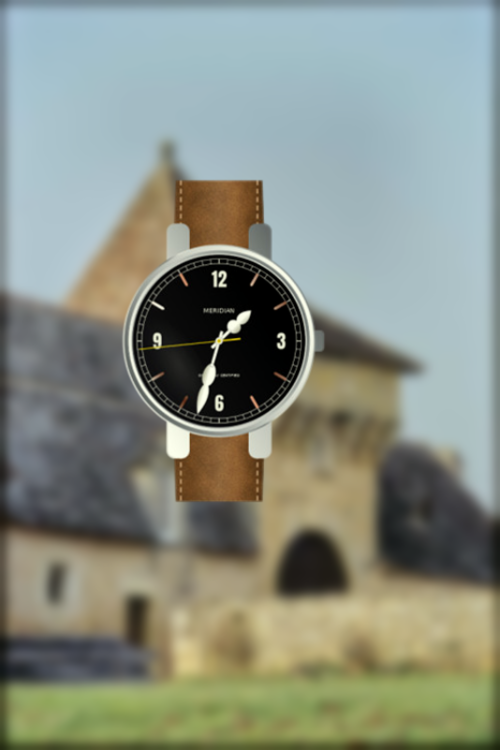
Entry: 1 h 32 min 44 s
